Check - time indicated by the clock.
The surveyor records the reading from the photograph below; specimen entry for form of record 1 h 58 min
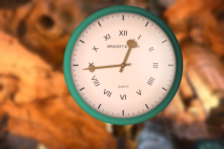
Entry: 12 h 44 min
